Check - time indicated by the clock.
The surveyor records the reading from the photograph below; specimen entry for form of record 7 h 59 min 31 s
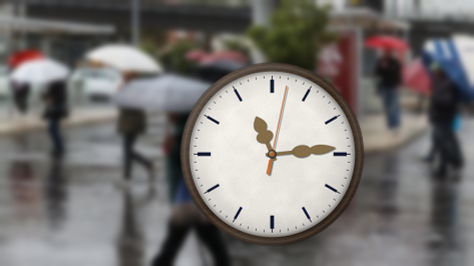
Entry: 11 h 14 min 02 s
